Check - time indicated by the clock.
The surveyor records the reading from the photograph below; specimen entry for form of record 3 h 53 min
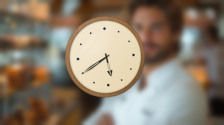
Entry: 5 h 40 min
